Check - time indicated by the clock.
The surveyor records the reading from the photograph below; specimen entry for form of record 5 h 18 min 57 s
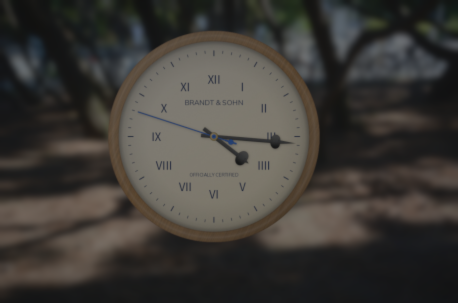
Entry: 4 h 15 min 48 s
